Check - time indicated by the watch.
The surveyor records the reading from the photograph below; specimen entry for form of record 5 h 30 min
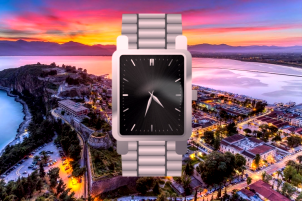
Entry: 4 h 33 min
